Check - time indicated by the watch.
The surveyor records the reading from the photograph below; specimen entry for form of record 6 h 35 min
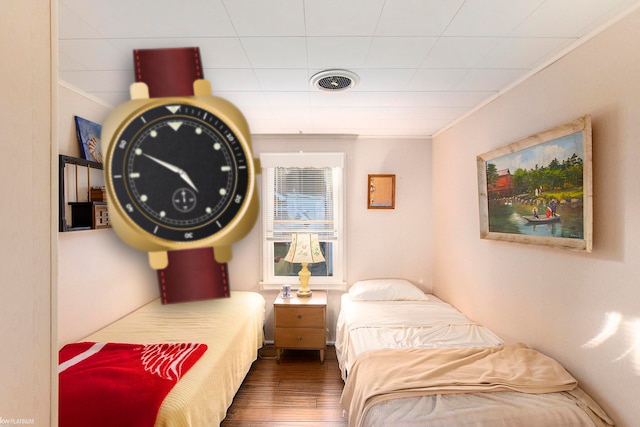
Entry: 4 h 50 min
